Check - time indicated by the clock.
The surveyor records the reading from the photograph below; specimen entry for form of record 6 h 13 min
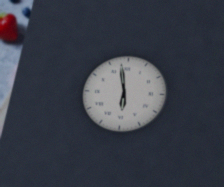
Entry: 5 h 58 min
